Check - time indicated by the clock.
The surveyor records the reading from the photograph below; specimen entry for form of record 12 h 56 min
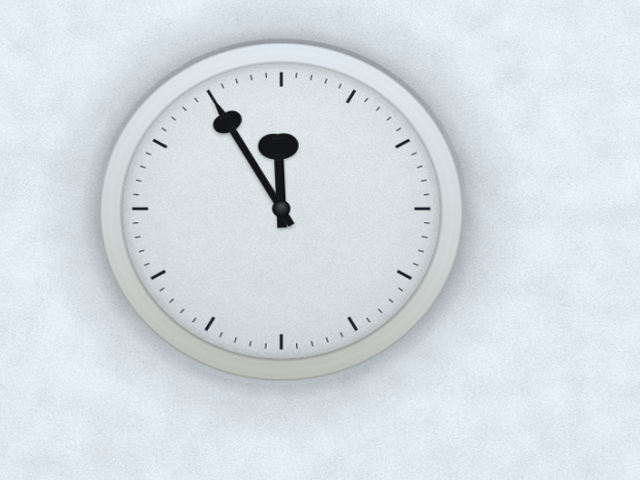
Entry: 11 h 55 min
